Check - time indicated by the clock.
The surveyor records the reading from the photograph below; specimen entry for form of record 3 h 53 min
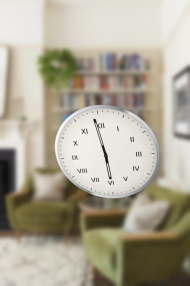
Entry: 5 h 59 min
